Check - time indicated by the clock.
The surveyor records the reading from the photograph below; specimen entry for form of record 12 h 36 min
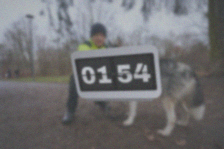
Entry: 1 h 54 min
